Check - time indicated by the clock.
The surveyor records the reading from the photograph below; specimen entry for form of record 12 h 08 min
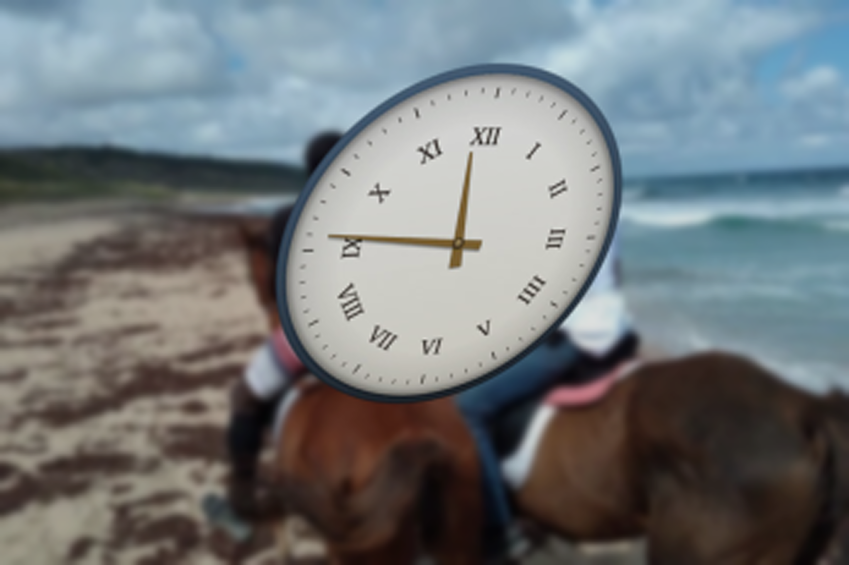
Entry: 11 h 46 min
